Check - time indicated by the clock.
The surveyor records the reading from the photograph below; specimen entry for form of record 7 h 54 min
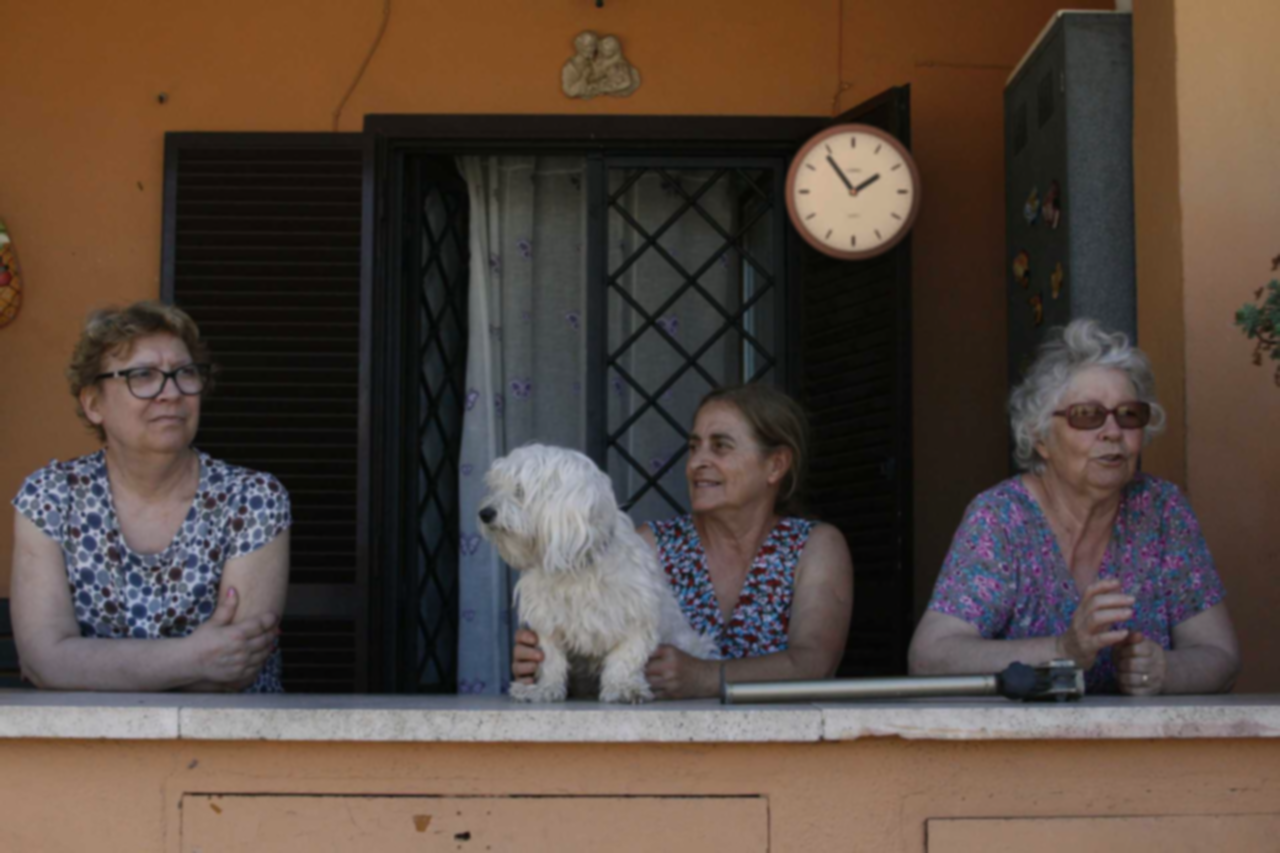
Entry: 1 h 54 min
